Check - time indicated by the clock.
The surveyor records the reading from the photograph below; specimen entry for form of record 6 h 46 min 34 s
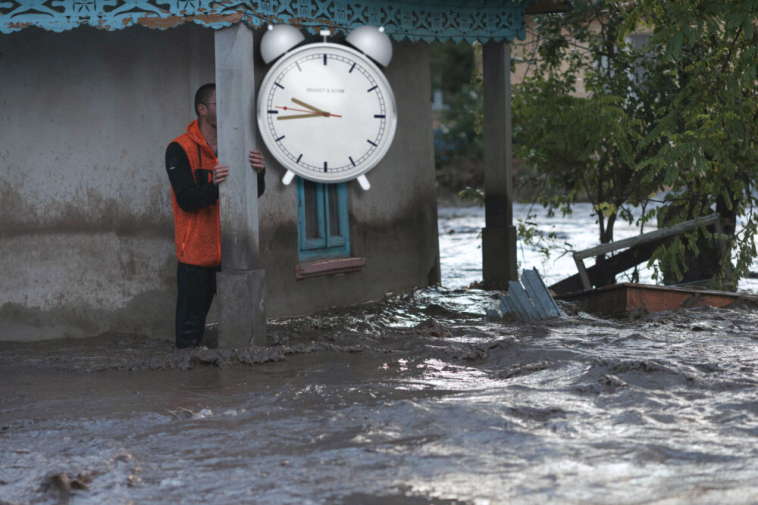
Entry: 9 h 43 min 46 s
